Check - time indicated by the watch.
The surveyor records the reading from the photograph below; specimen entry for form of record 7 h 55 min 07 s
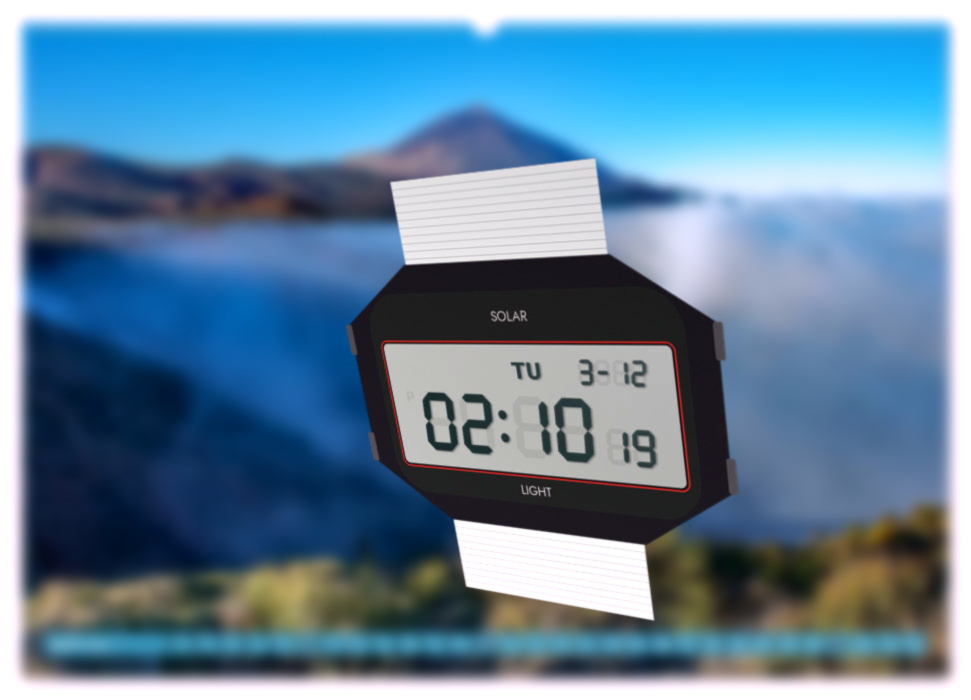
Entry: 2 h 10 min 19 s
